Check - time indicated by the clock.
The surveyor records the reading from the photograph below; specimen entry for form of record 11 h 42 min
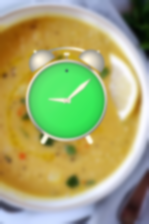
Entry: 9 h 08 min
